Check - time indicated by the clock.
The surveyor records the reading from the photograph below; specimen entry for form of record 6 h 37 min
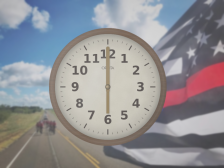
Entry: 6 h 00 min
